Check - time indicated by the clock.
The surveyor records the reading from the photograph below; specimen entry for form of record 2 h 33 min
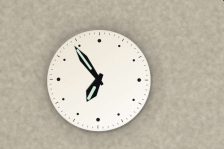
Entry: 6 h 54 min
